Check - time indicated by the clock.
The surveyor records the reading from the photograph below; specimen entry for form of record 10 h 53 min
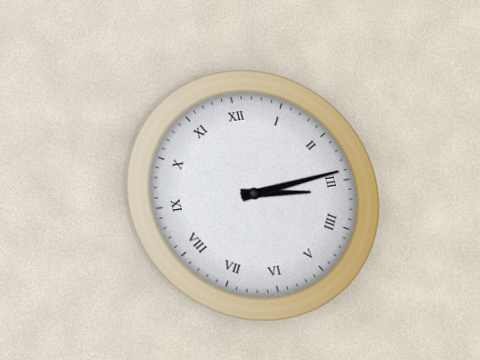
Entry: 3 h 14 min
